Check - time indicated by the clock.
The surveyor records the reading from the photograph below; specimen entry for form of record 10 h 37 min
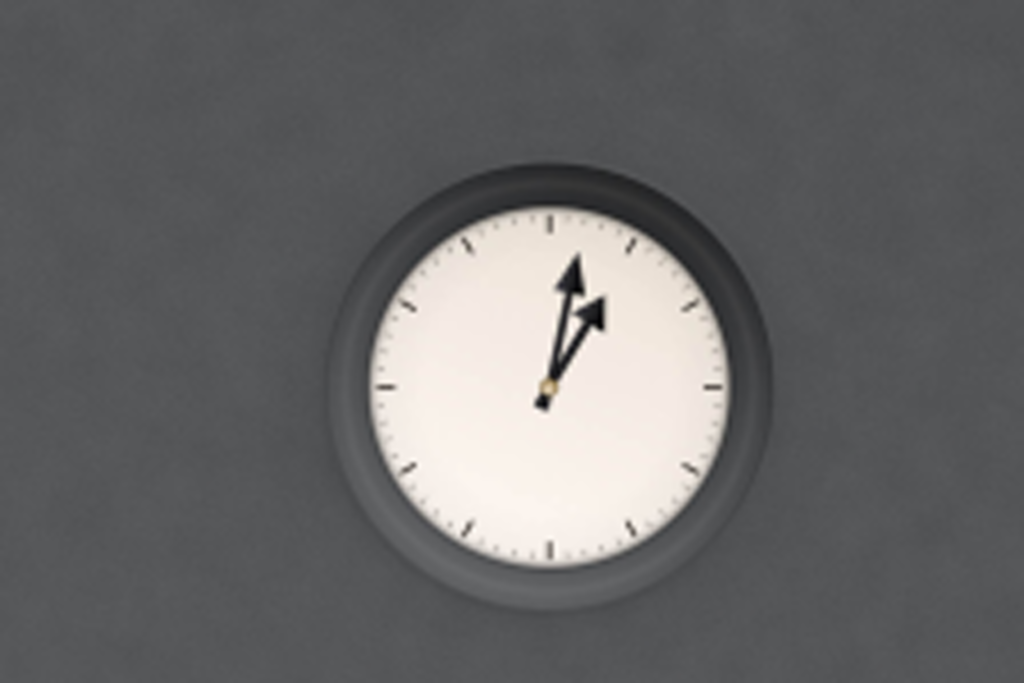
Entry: 1 h 02 min
